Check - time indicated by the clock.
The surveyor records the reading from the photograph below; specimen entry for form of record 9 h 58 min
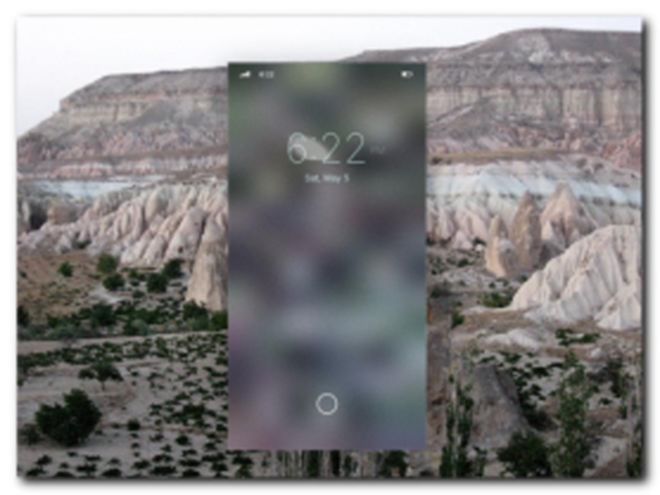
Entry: 6 h 22 min
